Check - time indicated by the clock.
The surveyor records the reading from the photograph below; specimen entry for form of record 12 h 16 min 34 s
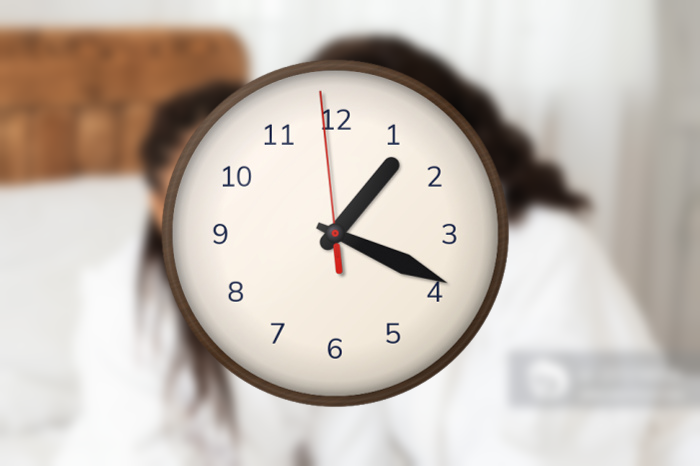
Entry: 1 h 18 min 59 s
